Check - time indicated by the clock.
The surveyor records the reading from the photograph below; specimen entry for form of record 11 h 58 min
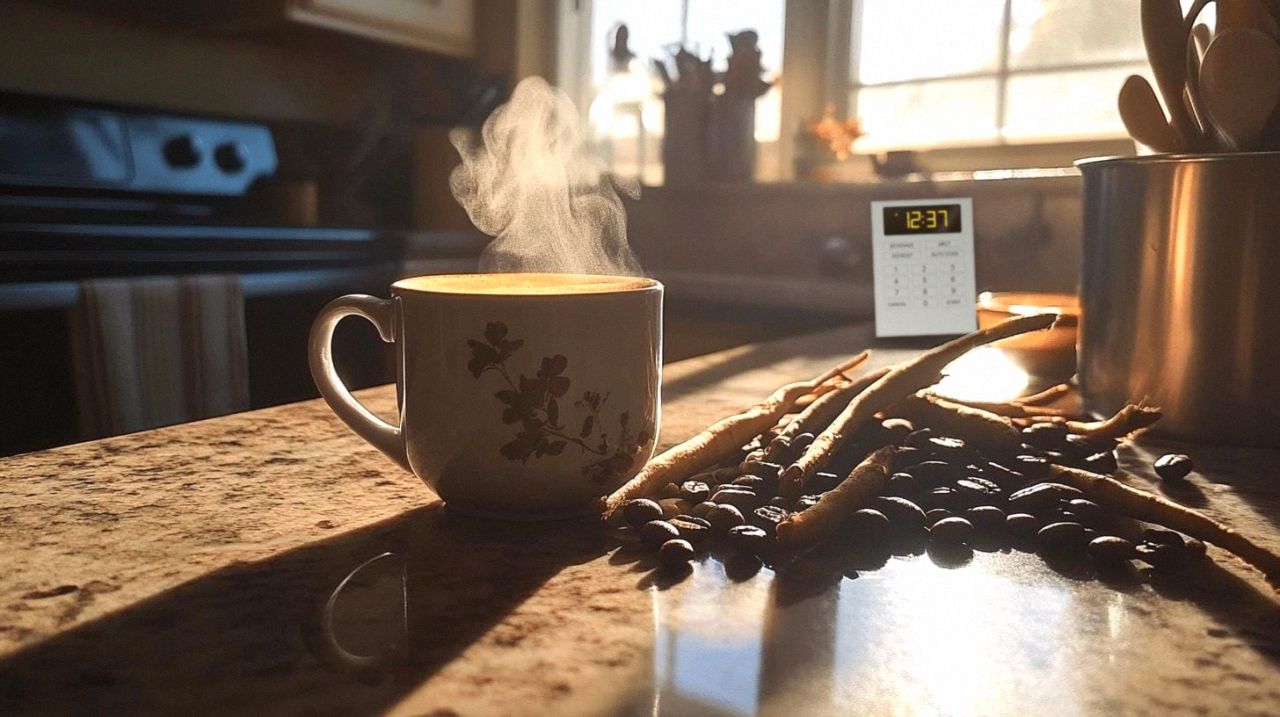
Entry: 12 h 37 min
